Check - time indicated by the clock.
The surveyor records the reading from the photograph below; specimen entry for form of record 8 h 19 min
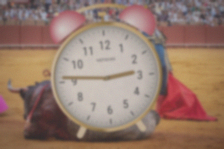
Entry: 2 h 46 min
